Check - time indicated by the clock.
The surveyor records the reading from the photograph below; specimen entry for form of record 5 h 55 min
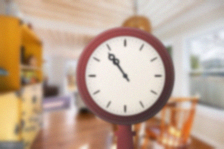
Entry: 10 h 54 min
